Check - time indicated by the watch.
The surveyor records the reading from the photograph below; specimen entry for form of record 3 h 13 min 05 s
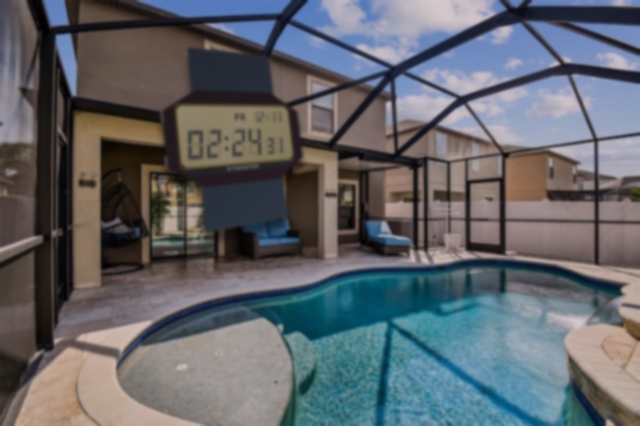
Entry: 2 h 24 min 31 s
